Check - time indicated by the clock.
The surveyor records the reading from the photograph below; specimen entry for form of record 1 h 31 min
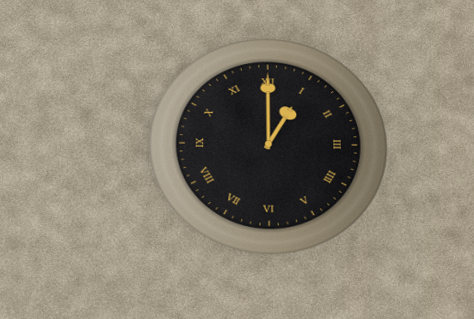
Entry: 1 h 00 min
